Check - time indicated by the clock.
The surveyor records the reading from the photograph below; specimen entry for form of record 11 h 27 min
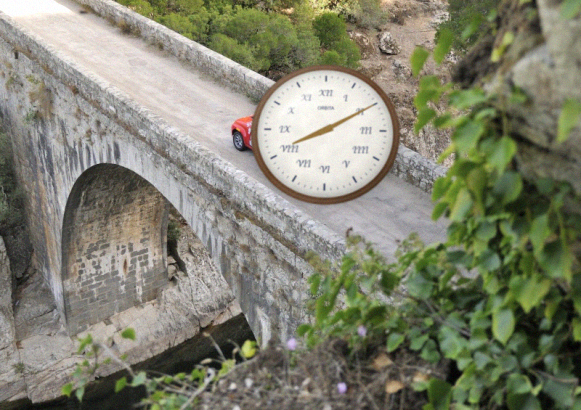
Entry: 8 h 10 min
